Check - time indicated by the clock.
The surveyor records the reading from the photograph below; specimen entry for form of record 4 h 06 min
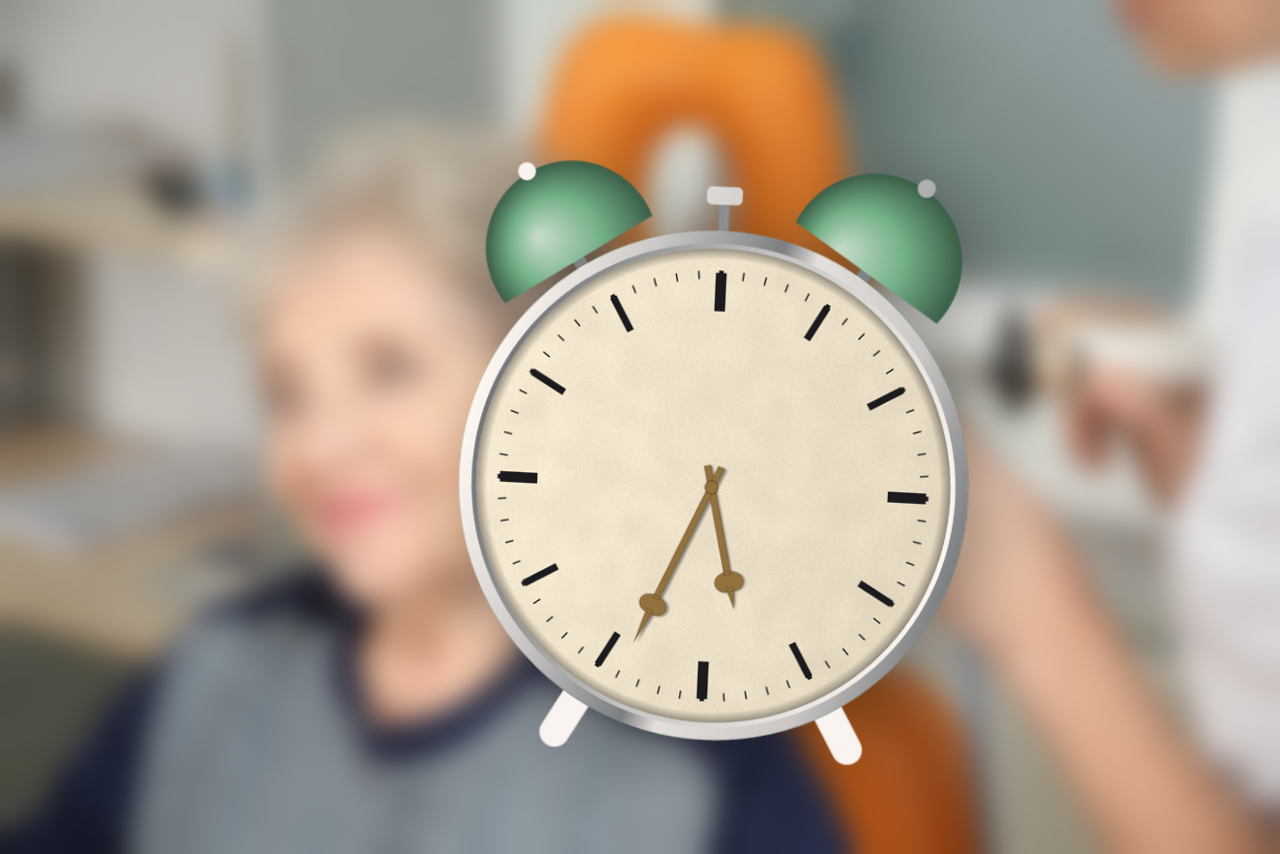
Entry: 5 h 34 min
